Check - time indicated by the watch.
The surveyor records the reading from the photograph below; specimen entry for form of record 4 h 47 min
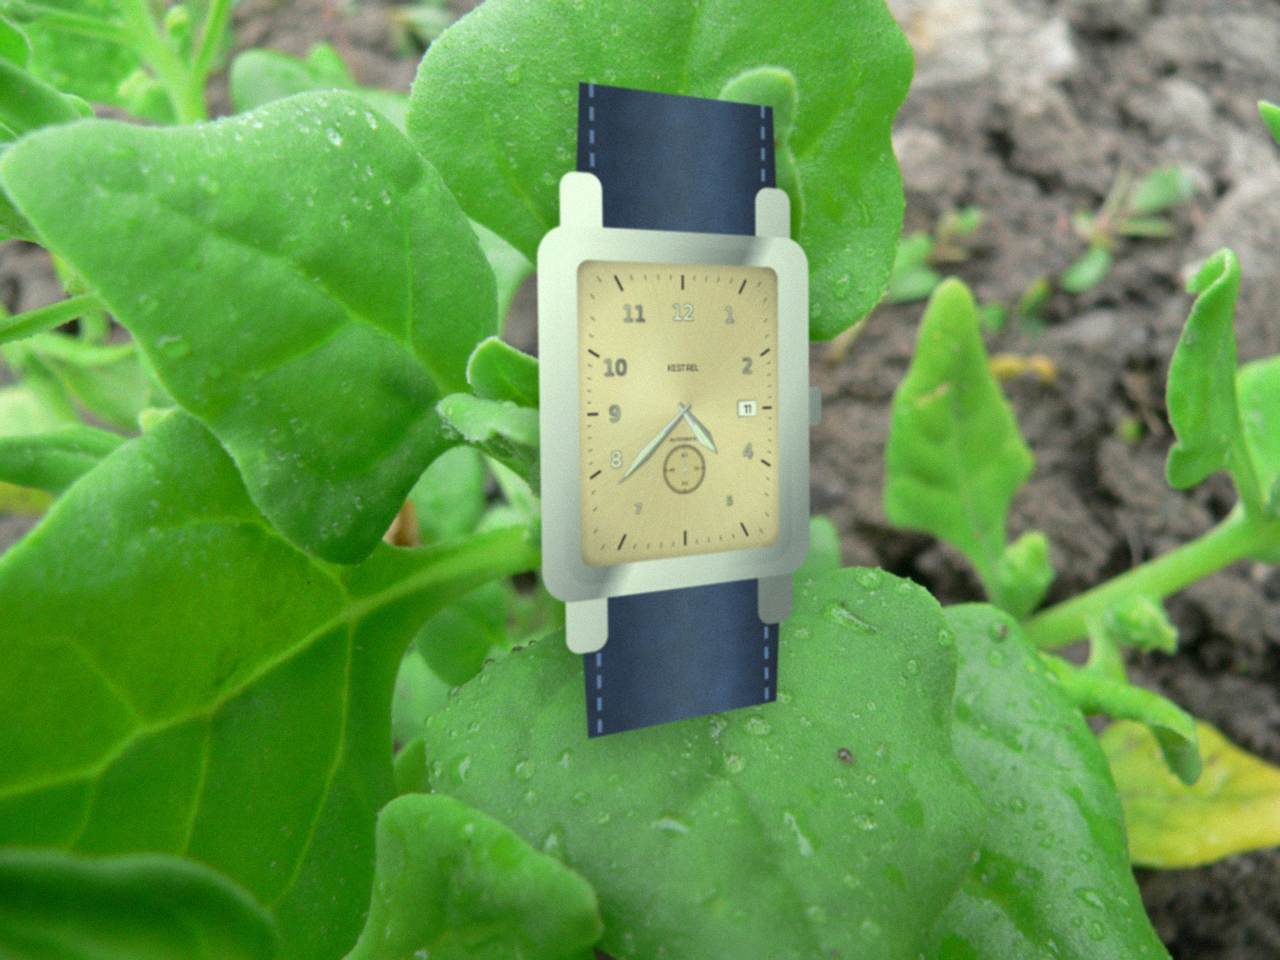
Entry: 4 h 38 min
